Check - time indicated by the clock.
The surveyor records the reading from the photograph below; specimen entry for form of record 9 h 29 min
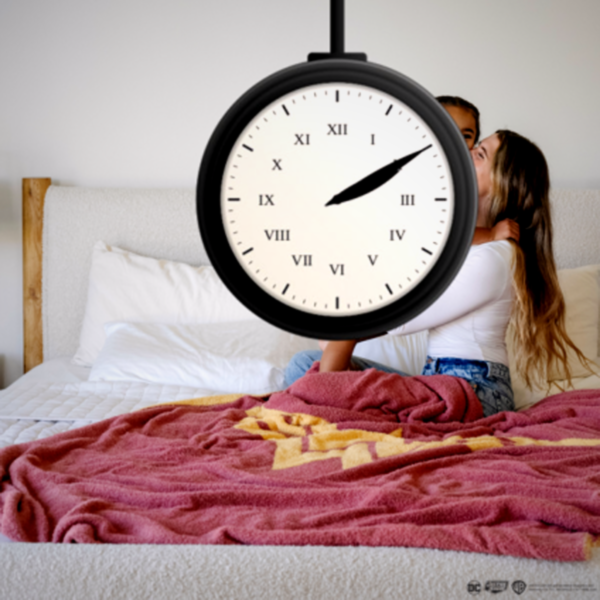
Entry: 2 h 10 min
